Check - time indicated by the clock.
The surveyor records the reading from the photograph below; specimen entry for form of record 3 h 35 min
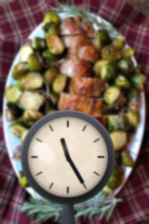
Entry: 11 h 25 min
